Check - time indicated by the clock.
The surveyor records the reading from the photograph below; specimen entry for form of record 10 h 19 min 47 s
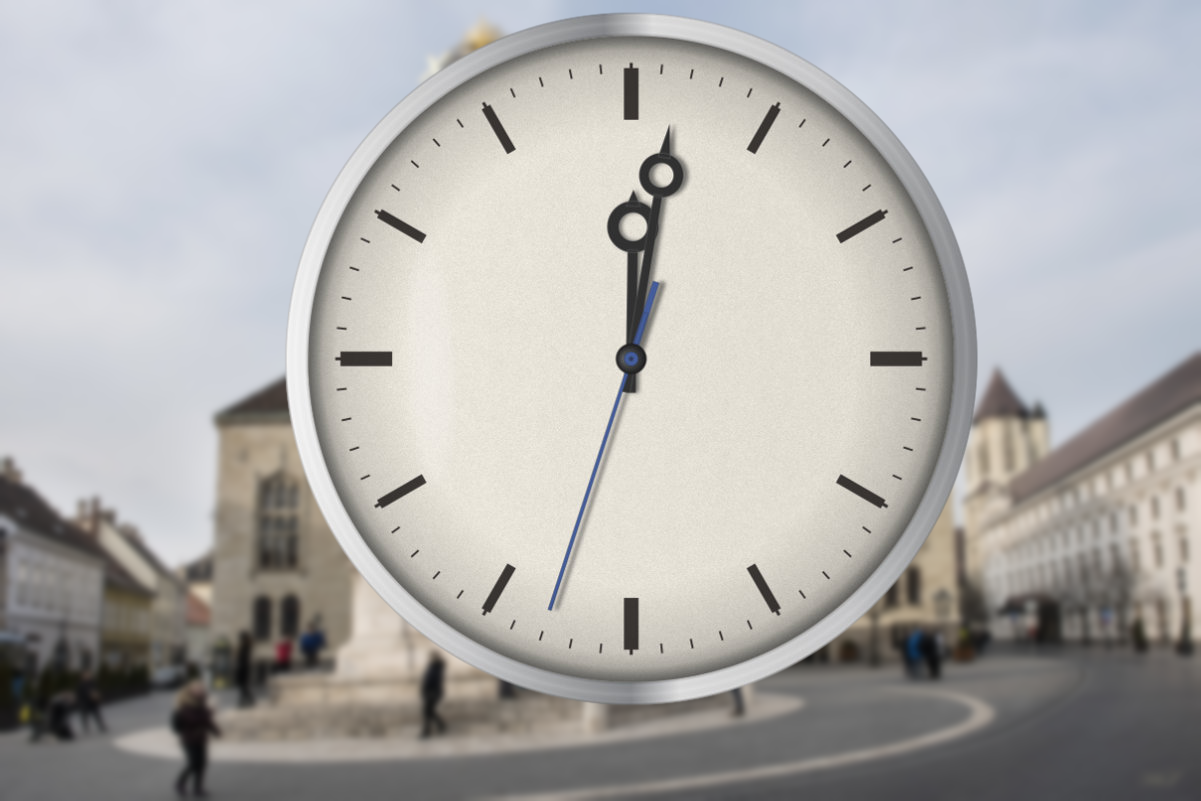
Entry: 12 h 01 min 33 s
